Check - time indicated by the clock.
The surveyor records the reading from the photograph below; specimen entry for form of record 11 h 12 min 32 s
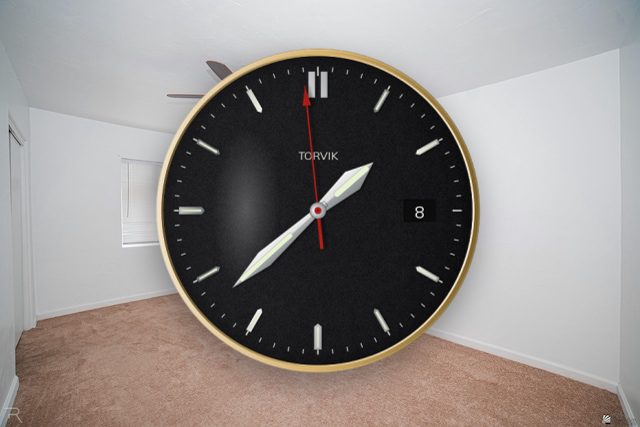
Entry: 1 h 37 min 59 s
